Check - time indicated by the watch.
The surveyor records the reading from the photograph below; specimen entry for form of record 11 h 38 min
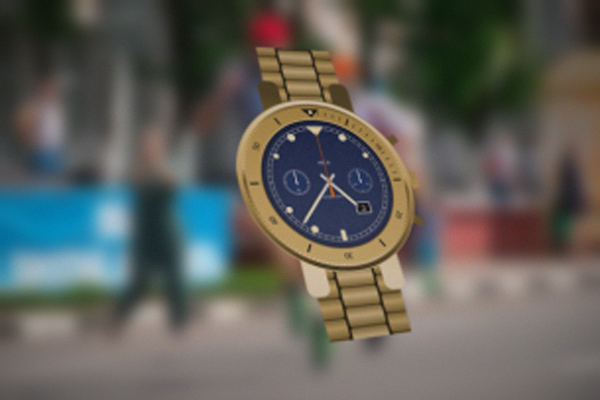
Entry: 4 h 37 min
